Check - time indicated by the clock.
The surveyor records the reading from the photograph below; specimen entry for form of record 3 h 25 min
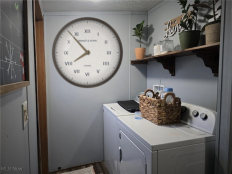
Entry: 7 h 53 min
